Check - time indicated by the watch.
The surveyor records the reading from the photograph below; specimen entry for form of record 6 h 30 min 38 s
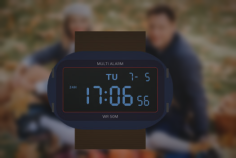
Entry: 17 h 06 min 56 s
